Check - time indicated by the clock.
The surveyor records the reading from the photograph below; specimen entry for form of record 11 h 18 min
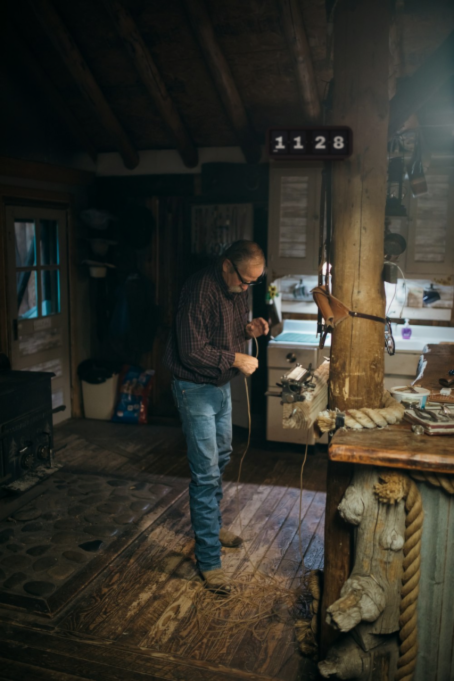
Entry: 11 h 28 min
